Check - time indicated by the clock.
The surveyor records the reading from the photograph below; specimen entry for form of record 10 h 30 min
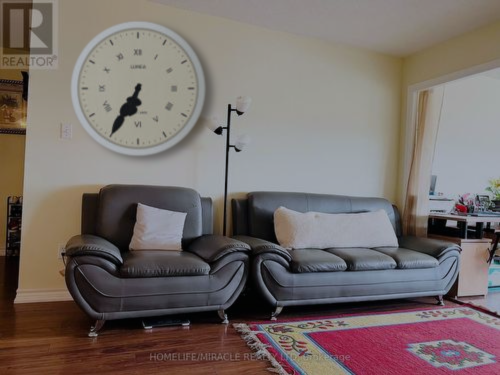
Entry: 6 h 35 min
